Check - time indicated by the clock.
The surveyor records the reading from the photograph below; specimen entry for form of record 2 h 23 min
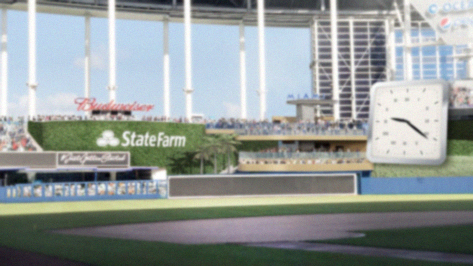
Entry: 9 h 21 min
